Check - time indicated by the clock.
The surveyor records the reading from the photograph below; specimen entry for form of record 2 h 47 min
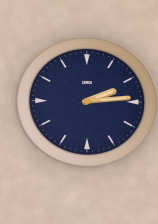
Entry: 2 h 14 min
